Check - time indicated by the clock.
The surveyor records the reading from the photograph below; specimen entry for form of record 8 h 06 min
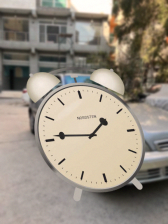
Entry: 1 h 46 min
